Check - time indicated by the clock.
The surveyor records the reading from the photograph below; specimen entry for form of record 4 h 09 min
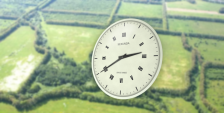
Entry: 2 h 40 min
